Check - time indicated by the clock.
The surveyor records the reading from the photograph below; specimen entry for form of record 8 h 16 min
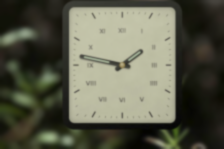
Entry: 1 h 47 min
